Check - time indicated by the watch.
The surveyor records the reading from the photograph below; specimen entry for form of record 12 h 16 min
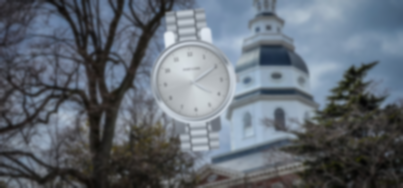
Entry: 4 h 10 min
